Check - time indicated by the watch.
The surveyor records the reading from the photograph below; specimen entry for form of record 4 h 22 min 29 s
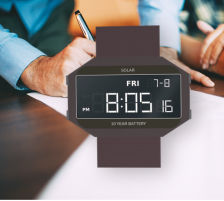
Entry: 8 h 05 min 16 s
